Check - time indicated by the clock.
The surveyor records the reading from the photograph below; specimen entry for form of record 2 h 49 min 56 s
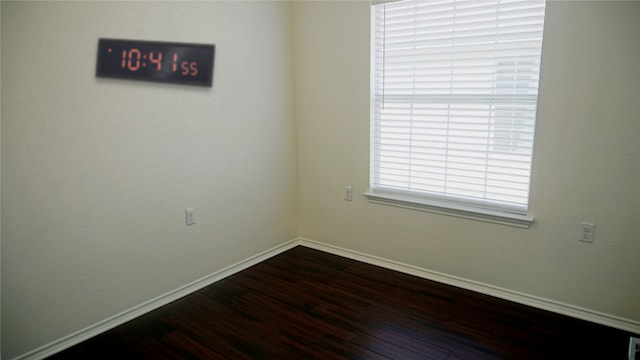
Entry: 10 h 41 min 55 s
